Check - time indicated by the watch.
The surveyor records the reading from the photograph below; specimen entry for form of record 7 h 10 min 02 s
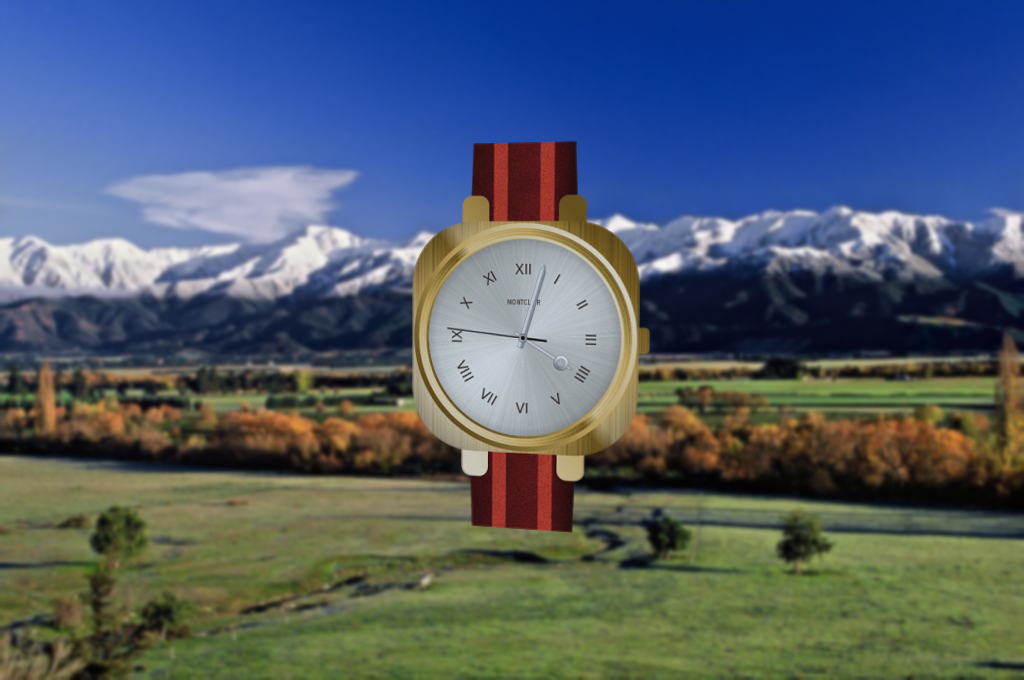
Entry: 4 h 02 min 46 s
